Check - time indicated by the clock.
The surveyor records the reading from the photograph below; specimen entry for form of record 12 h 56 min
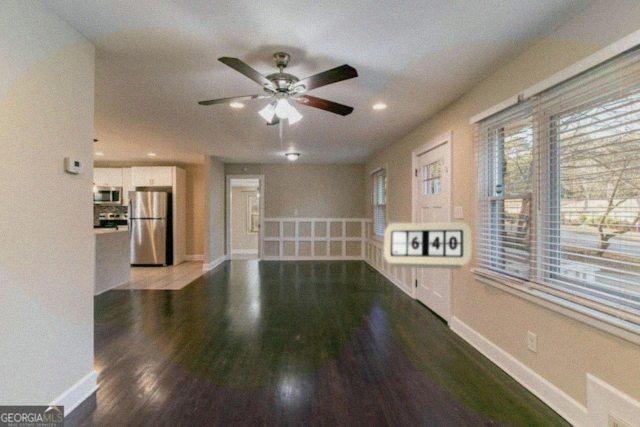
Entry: 6 h 40 min
